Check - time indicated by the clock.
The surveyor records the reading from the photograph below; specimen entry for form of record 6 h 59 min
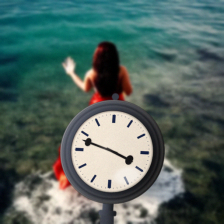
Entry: 3 h 48 min
